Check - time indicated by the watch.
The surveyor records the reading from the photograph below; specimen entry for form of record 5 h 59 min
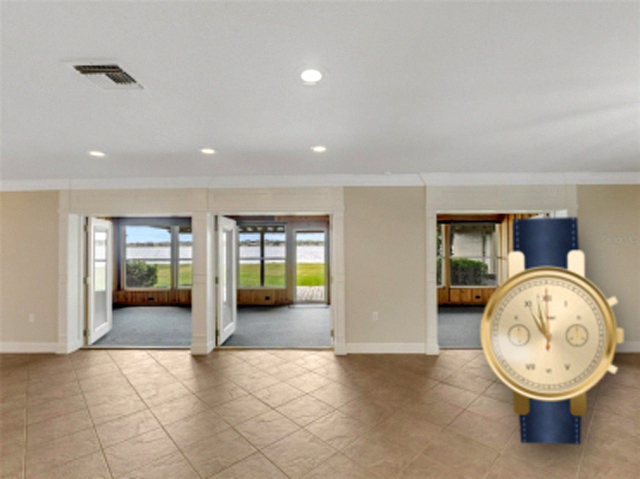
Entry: 10 h 58 min
